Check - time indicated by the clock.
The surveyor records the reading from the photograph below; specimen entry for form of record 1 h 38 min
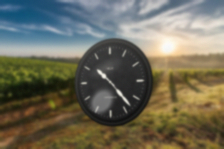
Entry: 10 h 23 min
